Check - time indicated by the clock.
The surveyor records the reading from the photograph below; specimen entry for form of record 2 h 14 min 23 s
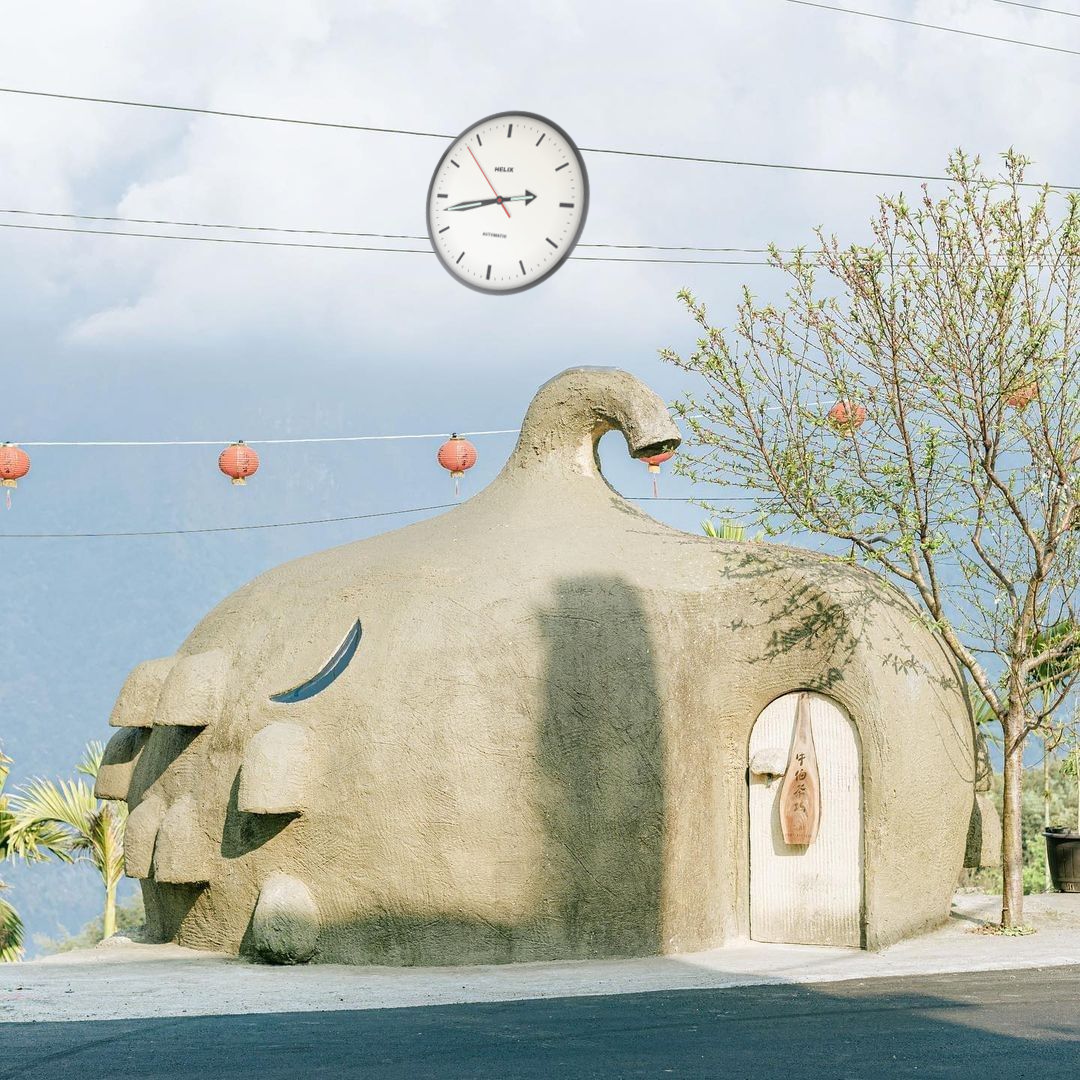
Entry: 2 h 42 min 53 s
